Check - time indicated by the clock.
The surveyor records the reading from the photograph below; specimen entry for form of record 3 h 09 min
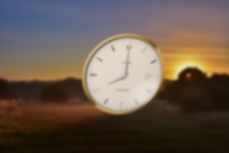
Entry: 8 h 00 min
